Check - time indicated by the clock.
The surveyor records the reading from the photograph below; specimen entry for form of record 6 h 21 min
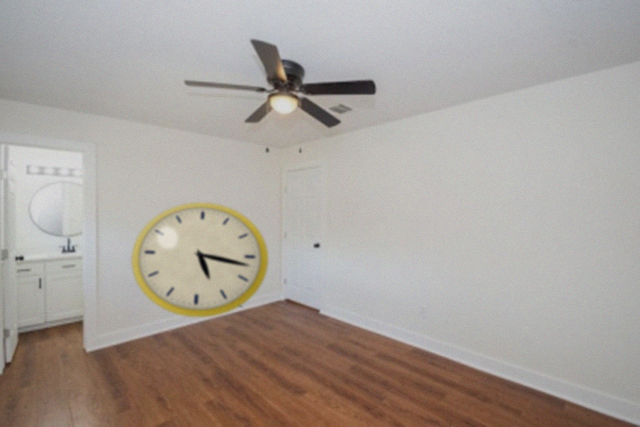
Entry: 5 h 17 min
